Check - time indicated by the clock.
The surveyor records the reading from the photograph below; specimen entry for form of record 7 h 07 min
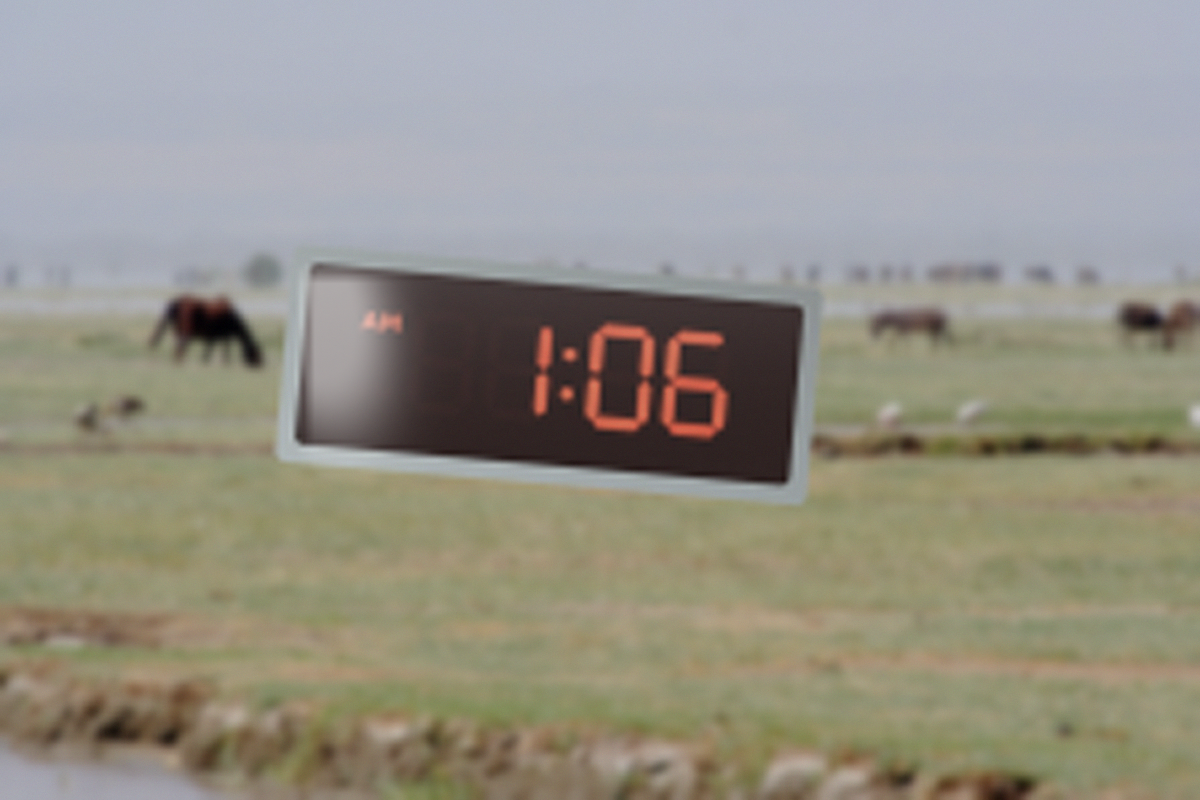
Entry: 1 h 06 min
